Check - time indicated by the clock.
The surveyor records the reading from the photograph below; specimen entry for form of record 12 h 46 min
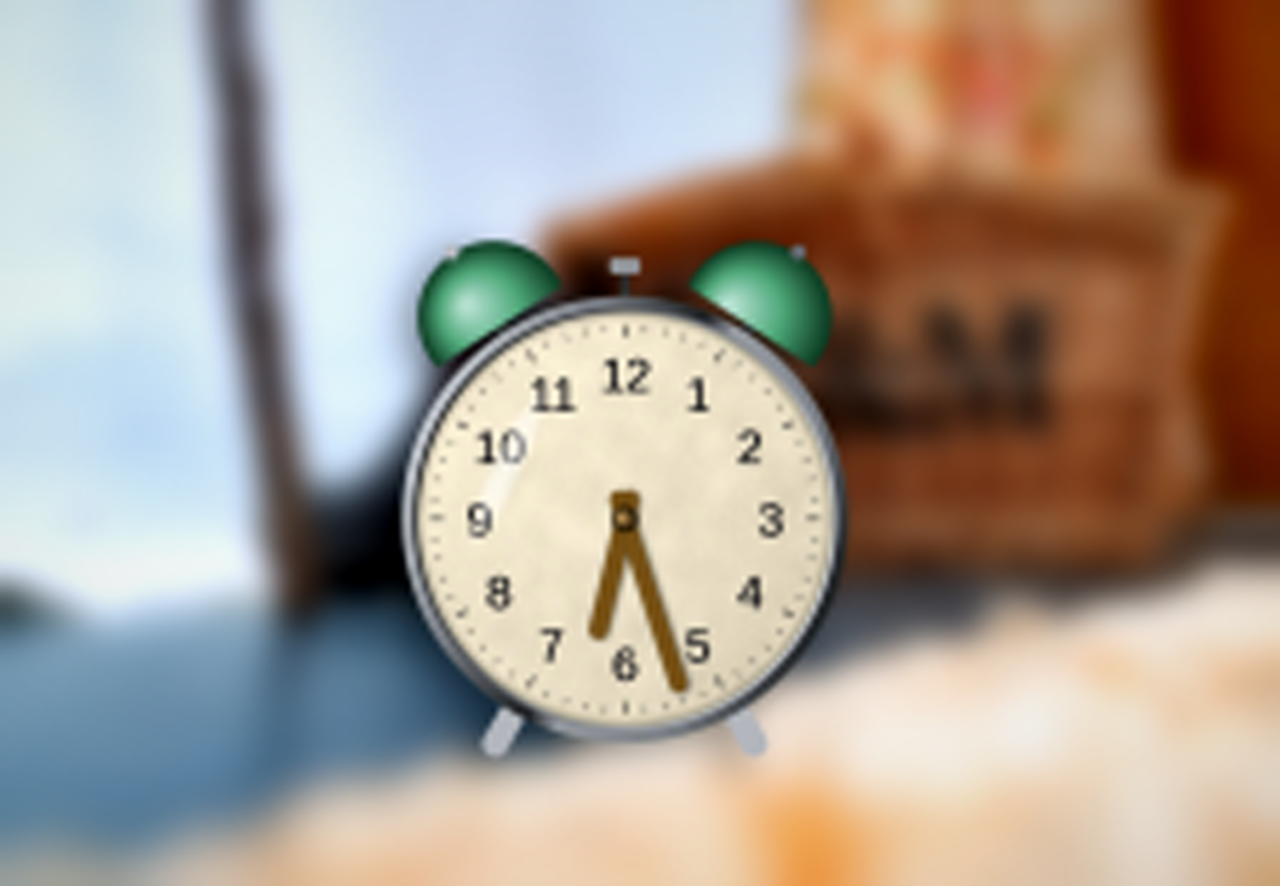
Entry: 6 h 27 min
